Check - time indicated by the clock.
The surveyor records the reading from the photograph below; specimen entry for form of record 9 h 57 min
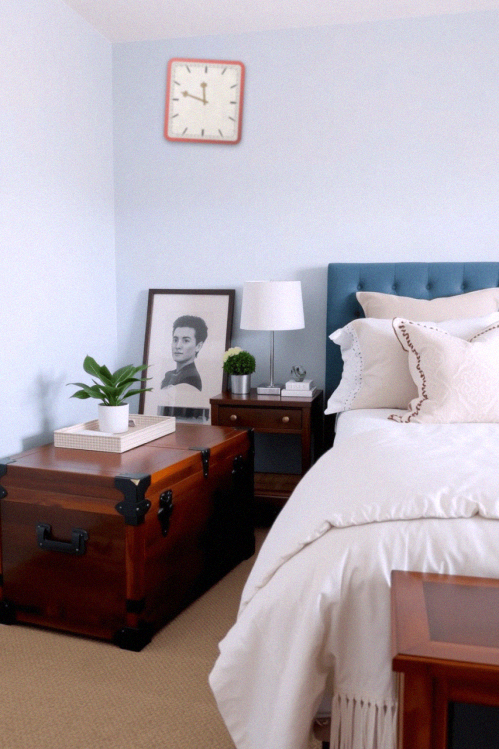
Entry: 11 h 48 min
